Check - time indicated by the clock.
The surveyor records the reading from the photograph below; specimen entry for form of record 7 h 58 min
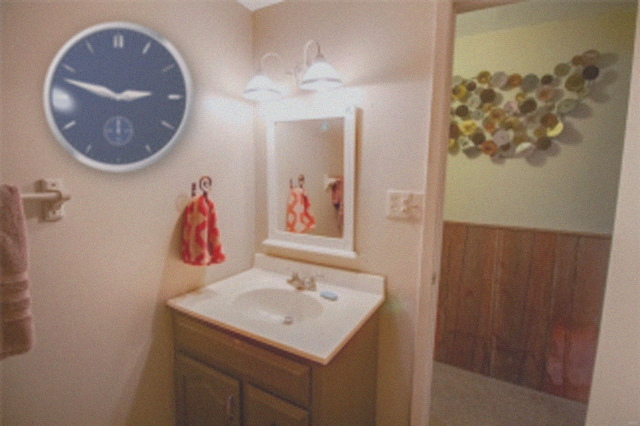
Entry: 2 h 48 min
